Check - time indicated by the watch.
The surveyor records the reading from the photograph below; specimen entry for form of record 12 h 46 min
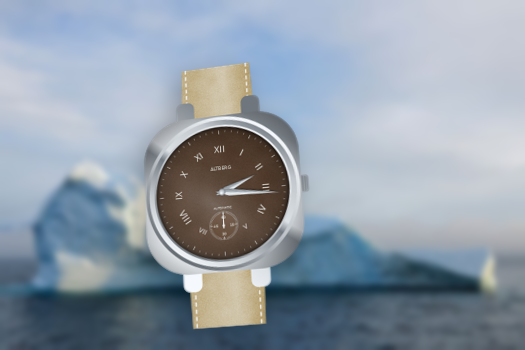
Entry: 2 h 16 min
